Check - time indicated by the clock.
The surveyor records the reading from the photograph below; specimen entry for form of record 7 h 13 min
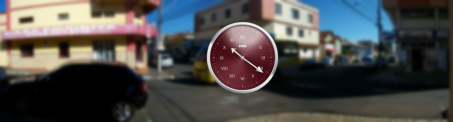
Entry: 10 h 21 min
